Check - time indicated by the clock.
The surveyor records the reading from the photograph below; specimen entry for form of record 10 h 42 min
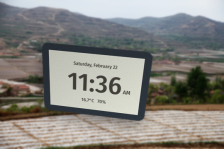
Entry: 11 h 36 min
